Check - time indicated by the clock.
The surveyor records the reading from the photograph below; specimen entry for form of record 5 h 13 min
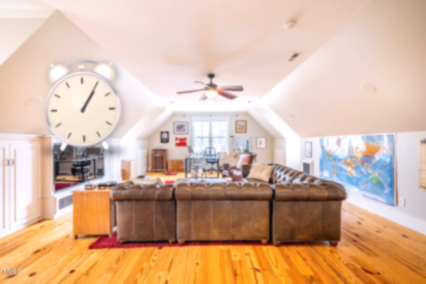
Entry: 1 h 05 min
